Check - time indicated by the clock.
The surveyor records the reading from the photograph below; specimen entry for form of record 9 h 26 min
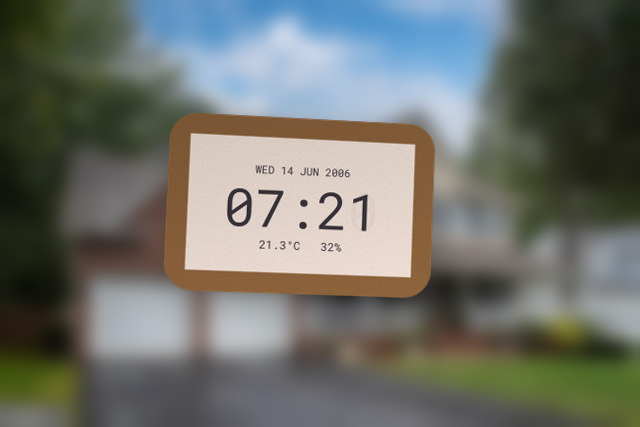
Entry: 7 h 21 min
